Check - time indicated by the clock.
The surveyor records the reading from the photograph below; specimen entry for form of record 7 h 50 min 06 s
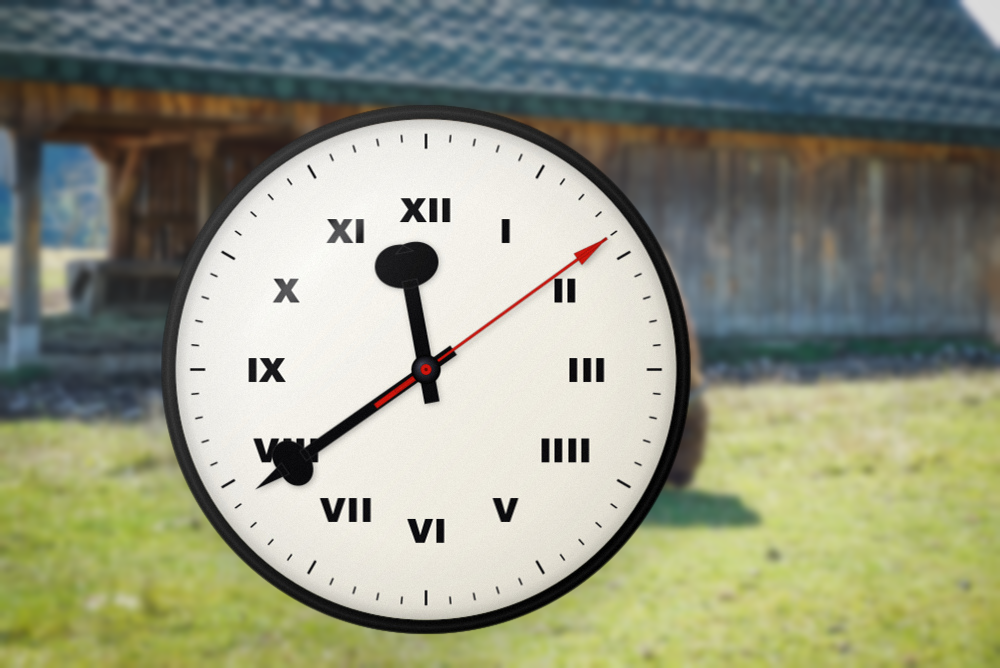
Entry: 11 h 39 min 09 s
